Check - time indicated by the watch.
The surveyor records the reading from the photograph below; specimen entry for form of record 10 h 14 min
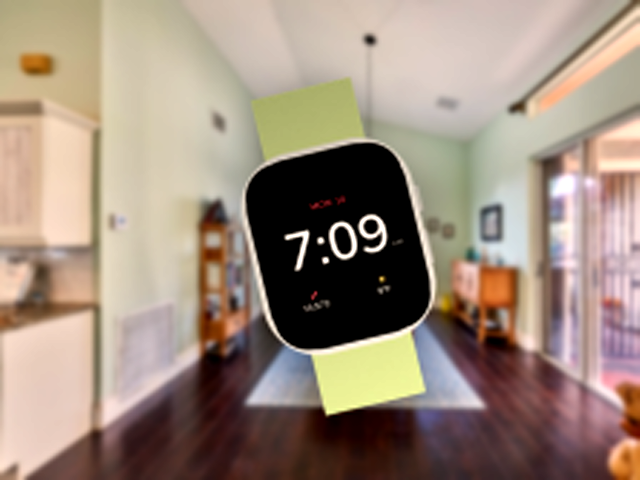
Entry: 7 h 09 min
